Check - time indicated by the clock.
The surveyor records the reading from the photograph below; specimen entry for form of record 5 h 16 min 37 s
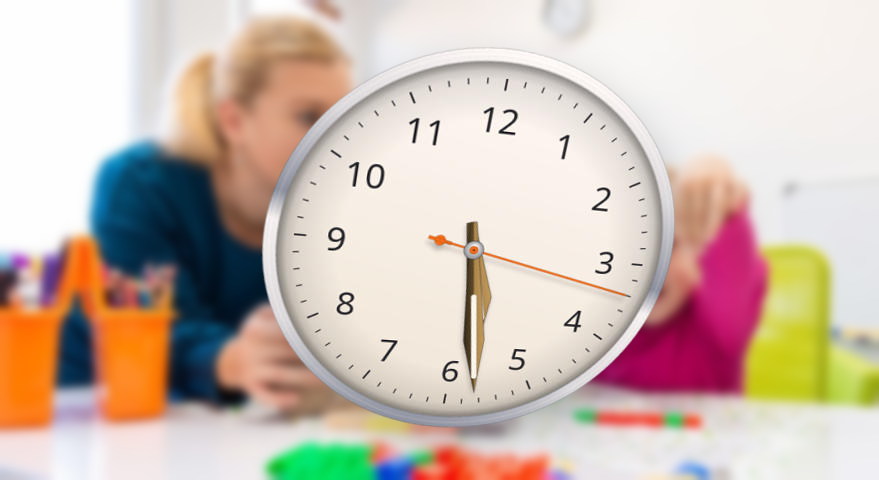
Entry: 5 h 28 min 17 s
